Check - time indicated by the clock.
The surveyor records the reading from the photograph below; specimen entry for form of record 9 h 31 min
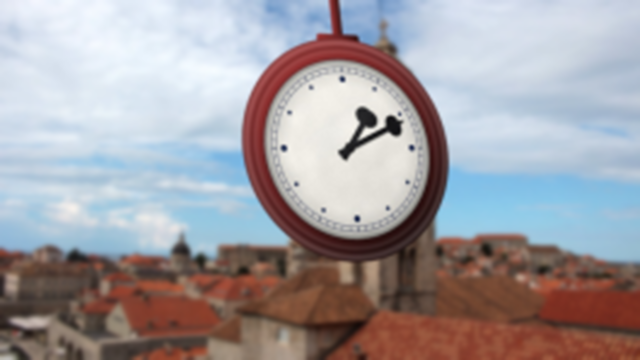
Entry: 1 h 11 min
